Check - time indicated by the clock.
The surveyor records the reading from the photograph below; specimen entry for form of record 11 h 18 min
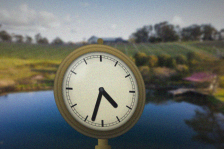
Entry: 4 h 33 min
